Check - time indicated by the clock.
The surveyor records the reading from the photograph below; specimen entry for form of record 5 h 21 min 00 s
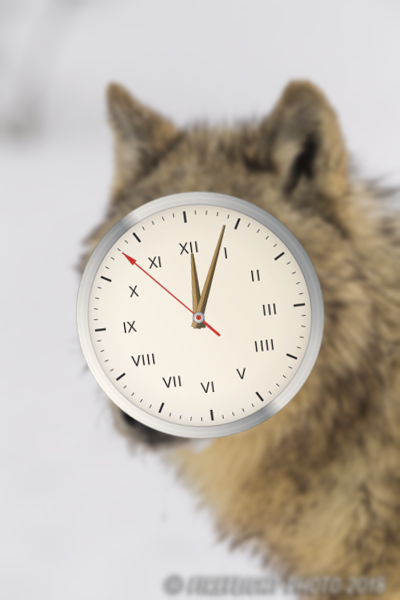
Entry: 12 h 03 min 53 s
